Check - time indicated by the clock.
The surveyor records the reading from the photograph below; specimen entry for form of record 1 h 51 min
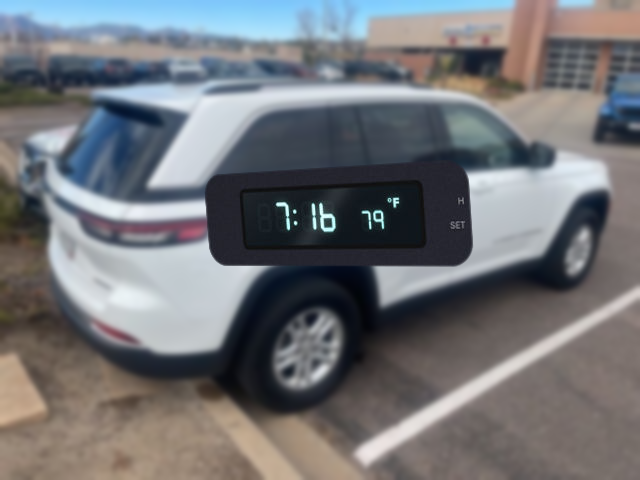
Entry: 7 h 16 min
